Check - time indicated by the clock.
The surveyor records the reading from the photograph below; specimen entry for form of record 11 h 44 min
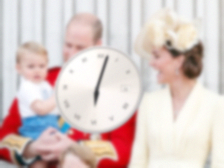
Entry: 6 h 02 min
